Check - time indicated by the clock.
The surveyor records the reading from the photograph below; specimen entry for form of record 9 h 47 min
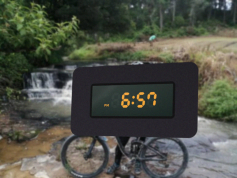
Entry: 6 h 57 min
